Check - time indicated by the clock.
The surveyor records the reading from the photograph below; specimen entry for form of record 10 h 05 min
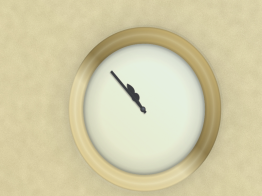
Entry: 10 h 53 min
